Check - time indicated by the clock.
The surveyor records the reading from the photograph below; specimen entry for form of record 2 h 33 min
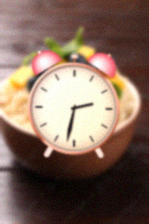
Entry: 2 h 32 min
